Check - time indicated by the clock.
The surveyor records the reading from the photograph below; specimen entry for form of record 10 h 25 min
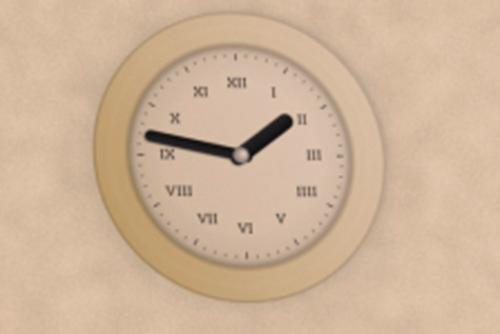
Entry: 1 h 47 min
